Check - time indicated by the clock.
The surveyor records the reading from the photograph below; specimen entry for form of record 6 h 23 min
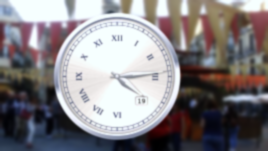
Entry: 4 h 14 min
